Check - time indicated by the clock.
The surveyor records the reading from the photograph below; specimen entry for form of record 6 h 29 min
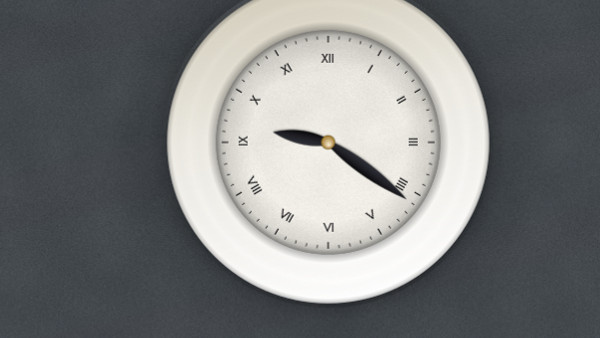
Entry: 9 h 21 min
